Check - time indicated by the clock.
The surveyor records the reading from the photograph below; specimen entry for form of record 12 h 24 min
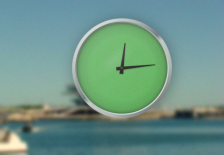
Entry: 12 h 14 min
